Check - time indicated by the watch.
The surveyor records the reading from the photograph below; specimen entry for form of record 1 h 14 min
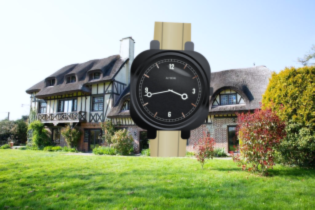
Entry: 3 h 43 min
